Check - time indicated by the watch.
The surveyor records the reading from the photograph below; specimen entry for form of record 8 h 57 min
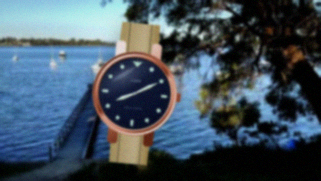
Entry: 8 h 10 min
